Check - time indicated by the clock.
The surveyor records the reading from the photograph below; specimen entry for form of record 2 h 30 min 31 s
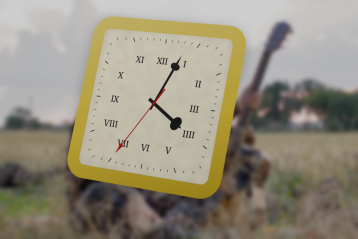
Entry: 4 h 03 min 35 s
